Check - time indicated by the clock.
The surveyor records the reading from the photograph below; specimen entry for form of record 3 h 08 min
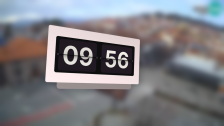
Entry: 9 h 56 min
